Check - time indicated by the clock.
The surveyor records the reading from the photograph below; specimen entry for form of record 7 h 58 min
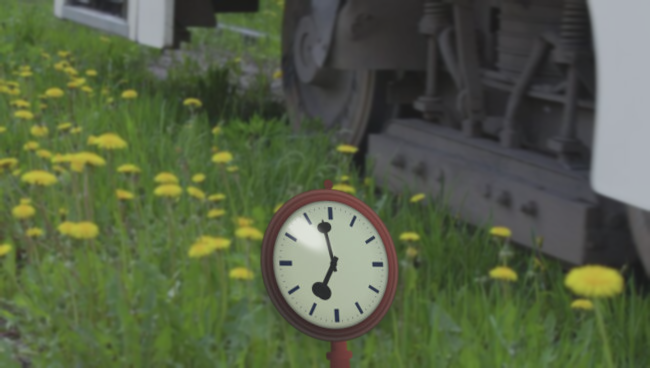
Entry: 6 h 58 min
